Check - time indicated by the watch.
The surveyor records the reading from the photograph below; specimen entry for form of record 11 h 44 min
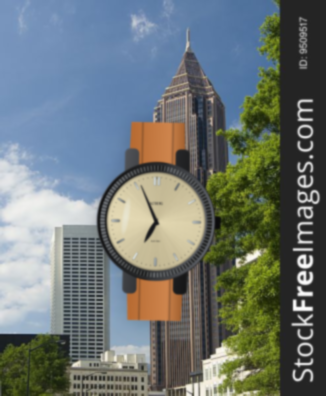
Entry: 6 h 56 min
